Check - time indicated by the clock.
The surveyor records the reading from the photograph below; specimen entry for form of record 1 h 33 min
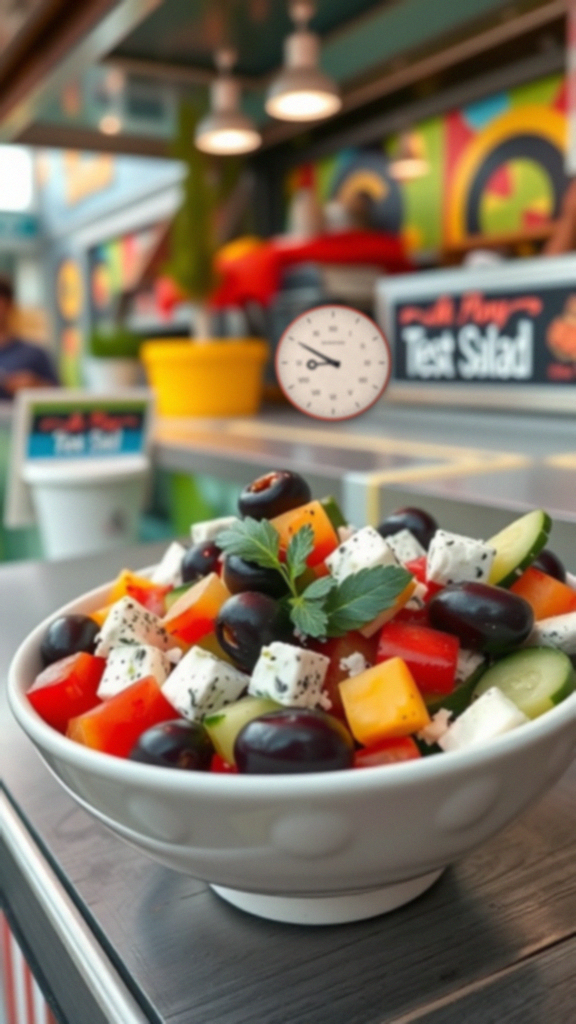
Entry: 8 h 50 min
